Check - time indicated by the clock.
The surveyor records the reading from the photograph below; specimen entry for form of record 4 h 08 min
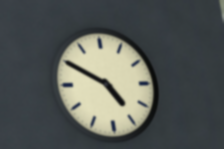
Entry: 4 h 50 min
